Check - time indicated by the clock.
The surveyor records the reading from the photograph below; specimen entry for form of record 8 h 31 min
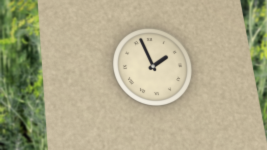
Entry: 1 h 57 min
